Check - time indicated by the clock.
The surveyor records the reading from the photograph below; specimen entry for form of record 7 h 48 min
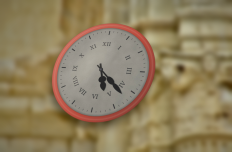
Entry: 5 h 22 min
